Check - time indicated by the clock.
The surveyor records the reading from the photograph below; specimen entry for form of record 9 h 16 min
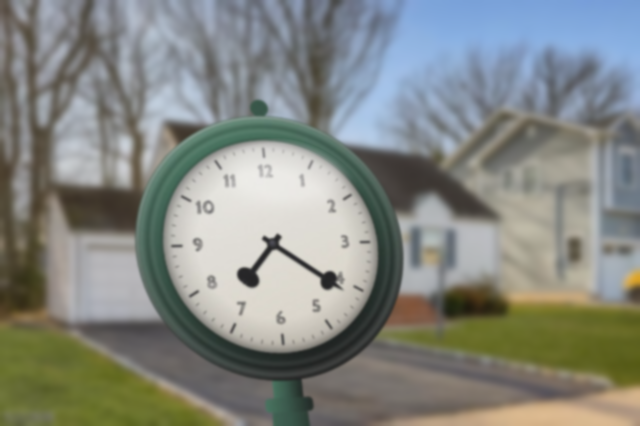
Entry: 7 h 21 min
